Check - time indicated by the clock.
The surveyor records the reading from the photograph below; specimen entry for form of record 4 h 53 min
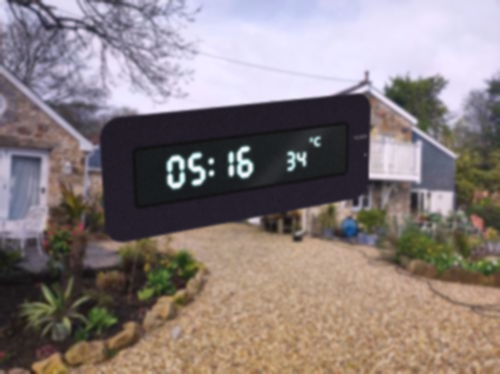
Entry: 5 h 16 min
